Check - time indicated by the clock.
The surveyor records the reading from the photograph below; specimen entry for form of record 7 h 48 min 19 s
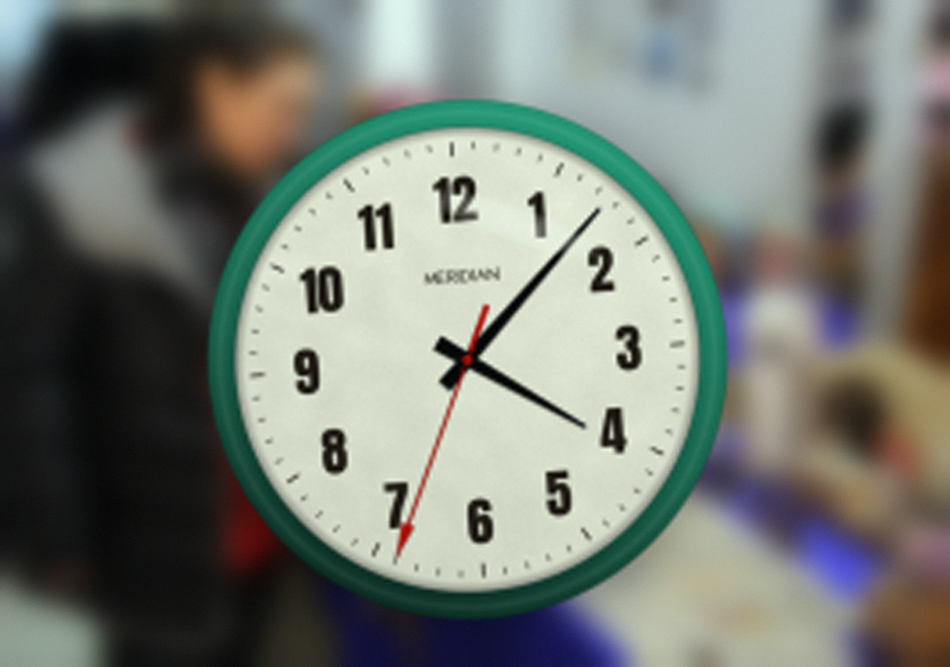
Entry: 4 h 07 min 34 s
